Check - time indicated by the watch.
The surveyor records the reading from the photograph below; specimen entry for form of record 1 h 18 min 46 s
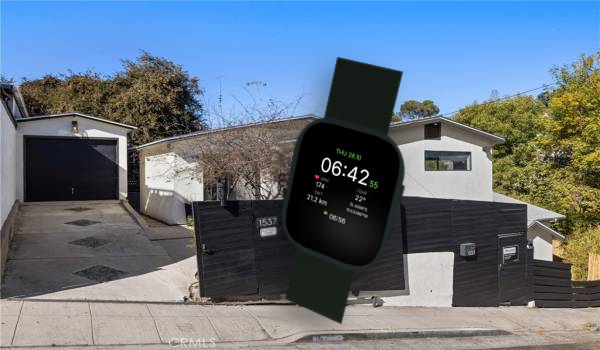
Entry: 6 h 42 min 55 s
